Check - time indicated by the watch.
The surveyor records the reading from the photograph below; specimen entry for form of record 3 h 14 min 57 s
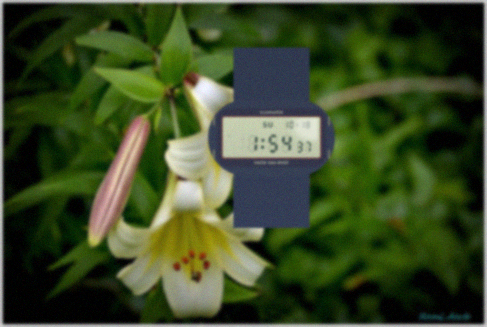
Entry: 1 h 54 min 37 s
